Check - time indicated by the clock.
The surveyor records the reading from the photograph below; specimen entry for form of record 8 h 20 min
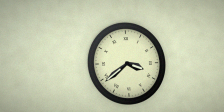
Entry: 3 h 39 min
